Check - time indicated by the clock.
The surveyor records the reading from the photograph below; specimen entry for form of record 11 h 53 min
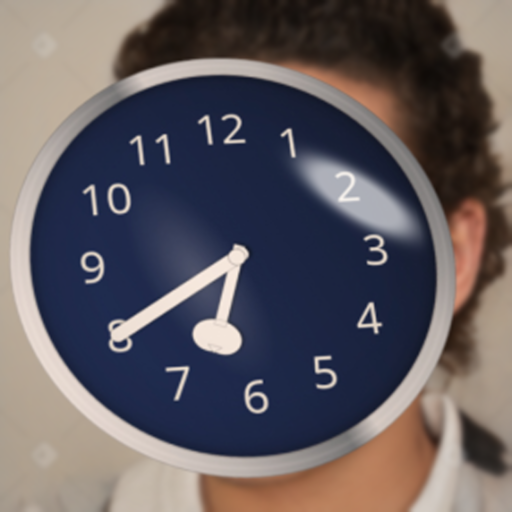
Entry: 6 h 40 min
